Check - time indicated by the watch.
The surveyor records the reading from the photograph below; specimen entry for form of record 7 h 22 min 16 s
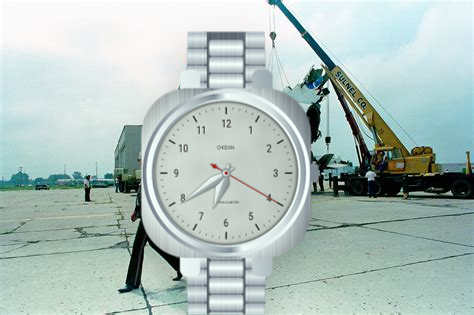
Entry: 6 h 39 min 20 s
